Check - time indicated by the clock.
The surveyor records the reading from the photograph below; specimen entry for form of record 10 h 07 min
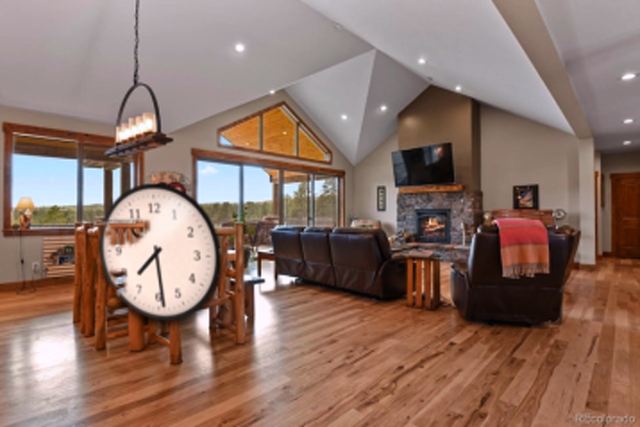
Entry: 7 h 29 min
